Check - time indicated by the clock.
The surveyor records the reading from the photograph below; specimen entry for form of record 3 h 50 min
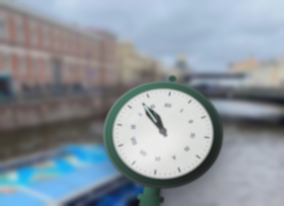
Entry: 10 h 53 min
